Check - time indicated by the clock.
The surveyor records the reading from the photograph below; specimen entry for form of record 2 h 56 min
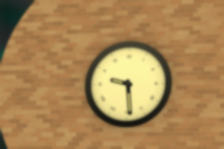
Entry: 9 h 29 min
